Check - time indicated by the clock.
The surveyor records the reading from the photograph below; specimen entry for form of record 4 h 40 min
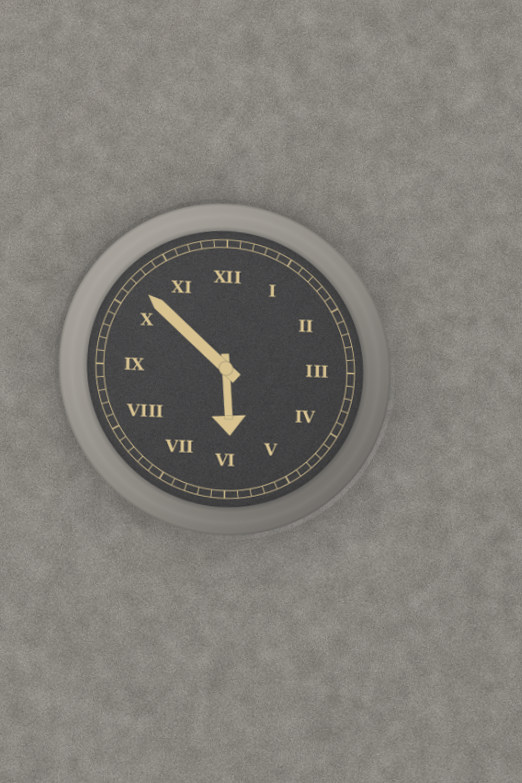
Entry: 5 h 52 min
